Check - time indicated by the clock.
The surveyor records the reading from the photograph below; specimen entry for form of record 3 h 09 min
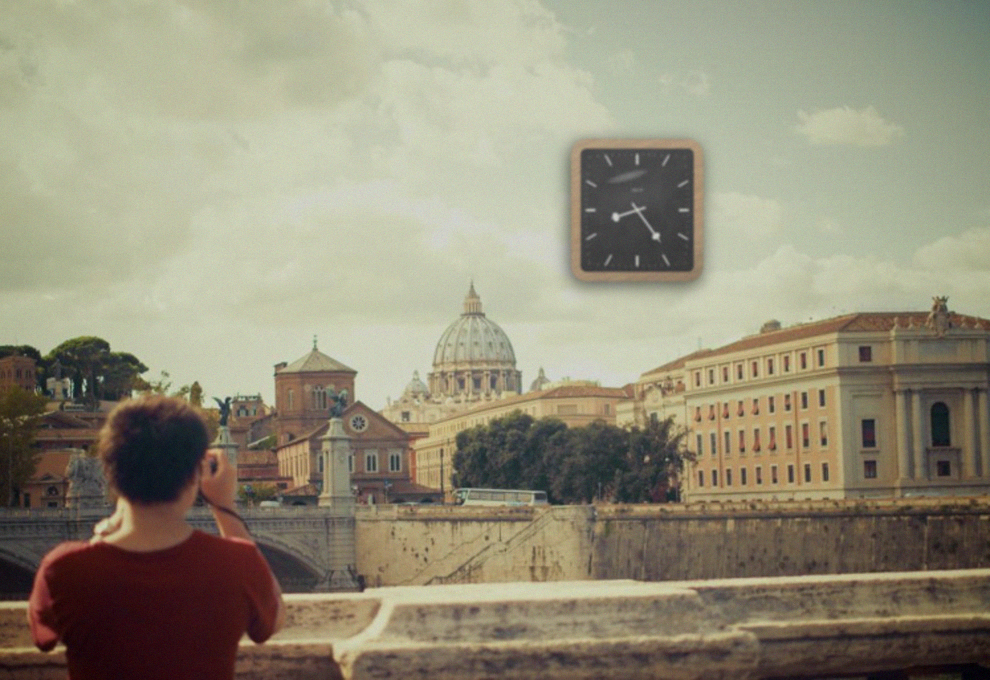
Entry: 8 h 24 min
